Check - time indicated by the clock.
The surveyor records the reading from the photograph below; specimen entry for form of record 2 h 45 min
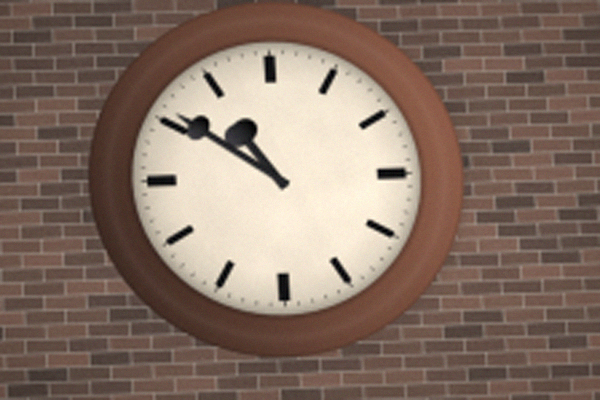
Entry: 10 h 51 min
